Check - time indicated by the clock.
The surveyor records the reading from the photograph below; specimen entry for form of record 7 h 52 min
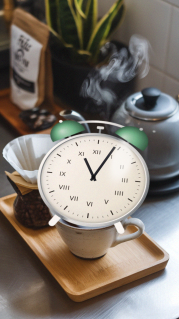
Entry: 11 h 04 min
